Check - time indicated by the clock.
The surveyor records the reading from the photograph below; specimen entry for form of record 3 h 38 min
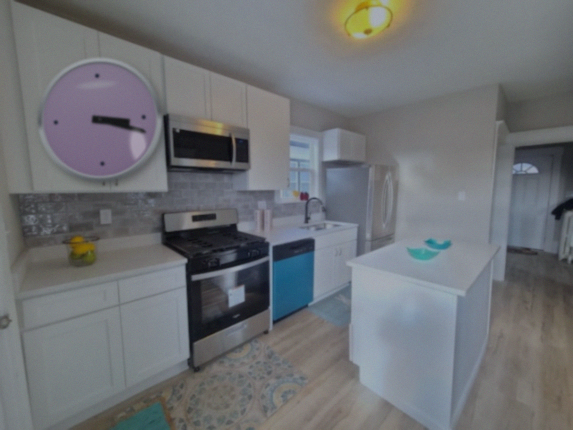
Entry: 3 h 18 min
